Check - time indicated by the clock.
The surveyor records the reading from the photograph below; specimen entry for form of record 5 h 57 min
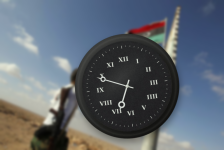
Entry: 6 h 49 min
